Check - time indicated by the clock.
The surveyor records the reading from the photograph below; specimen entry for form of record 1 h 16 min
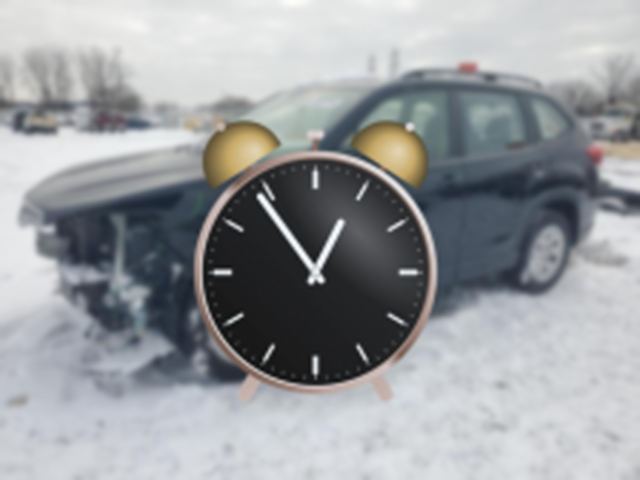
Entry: 12 h 54 min
